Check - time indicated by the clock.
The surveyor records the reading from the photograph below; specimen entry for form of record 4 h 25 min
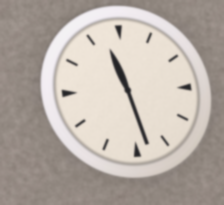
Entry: 11 h 28 min
